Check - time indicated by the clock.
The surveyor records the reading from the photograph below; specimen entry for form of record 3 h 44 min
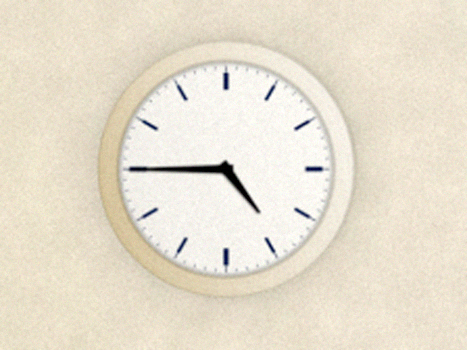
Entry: 4 h 45 min
